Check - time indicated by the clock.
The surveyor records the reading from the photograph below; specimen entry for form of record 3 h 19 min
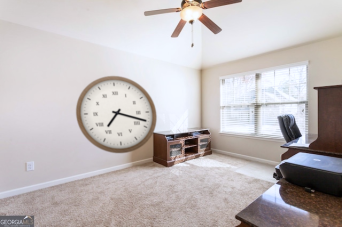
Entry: 7 h 18 min
